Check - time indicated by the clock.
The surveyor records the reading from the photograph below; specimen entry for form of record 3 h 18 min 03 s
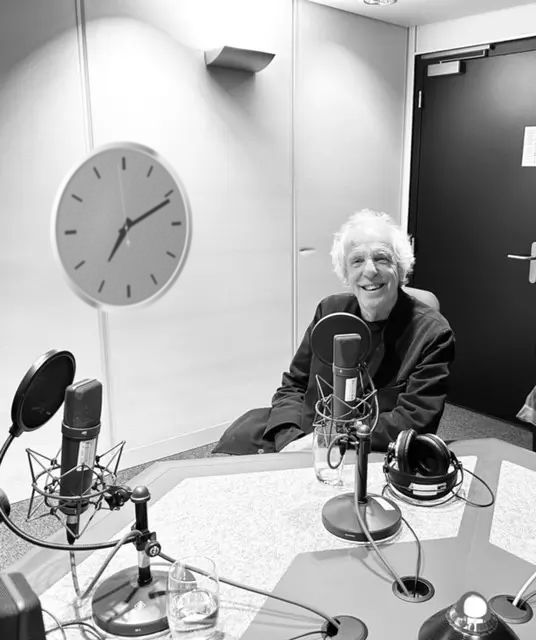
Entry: 7 h 10 min 59 s
